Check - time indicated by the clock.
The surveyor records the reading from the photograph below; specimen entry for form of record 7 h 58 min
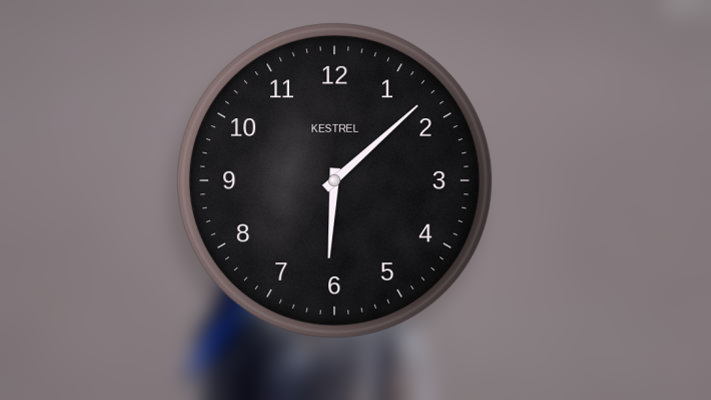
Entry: 6 h 08 min
